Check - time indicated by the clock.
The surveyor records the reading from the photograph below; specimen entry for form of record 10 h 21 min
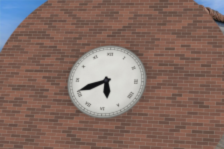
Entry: 5 h 41 min
